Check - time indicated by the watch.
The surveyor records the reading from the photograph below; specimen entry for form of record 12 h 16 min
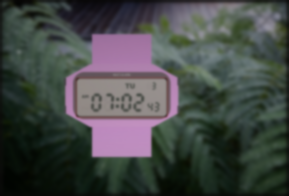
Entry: 7 h 02 min
